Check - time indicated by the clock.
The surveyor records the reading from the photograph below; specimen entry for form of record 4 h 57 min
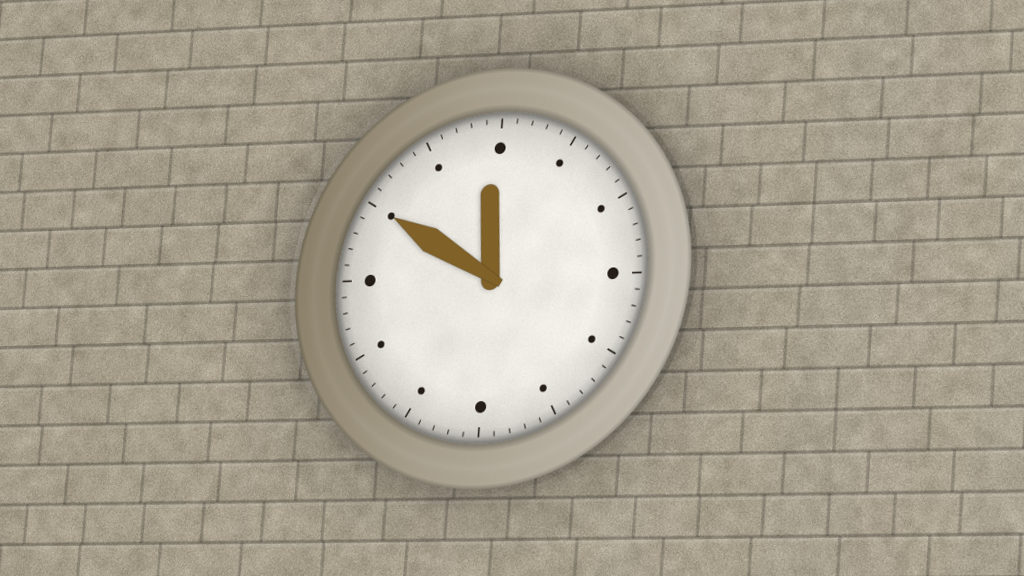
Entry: 11 h 50 min
